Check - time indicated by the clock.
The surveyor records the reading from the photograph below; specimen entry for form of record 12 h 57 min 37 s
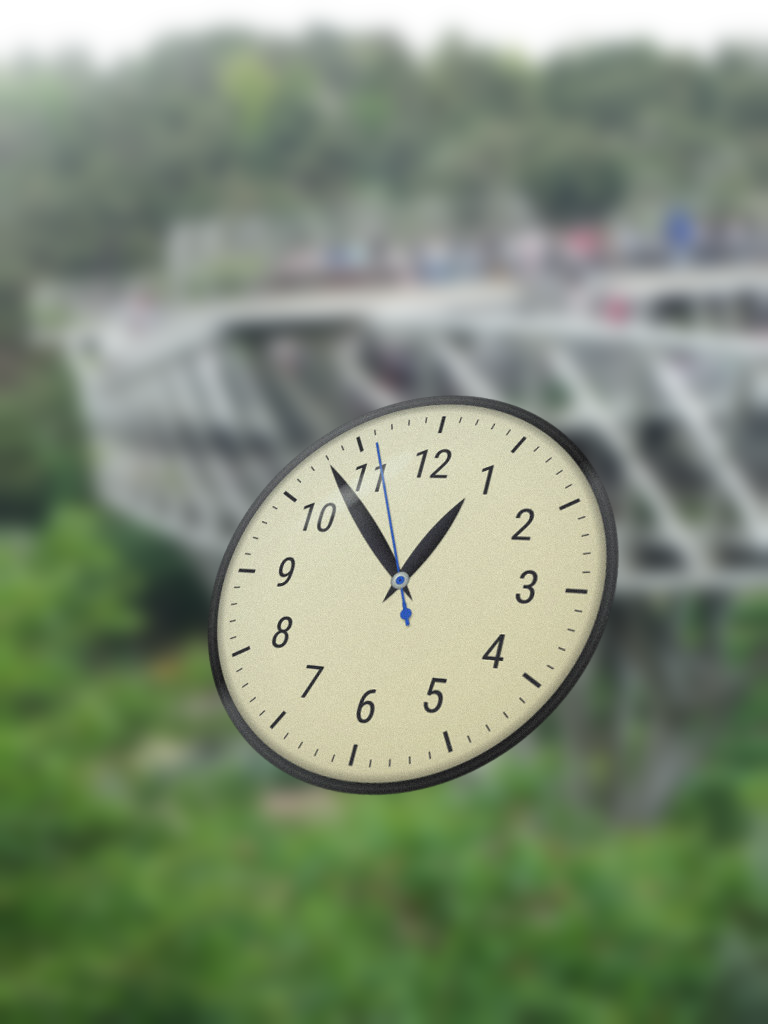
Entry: 12 h 52 min 56 s
